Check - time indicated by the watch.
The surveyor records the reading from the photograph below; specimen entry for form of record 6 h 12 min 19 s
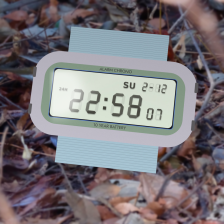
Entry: 22 h 58 min 07 s
